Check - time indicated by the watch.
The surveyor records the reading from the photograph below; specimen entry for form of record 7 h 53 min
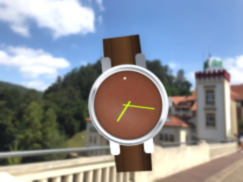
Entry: 7 h 17 min
